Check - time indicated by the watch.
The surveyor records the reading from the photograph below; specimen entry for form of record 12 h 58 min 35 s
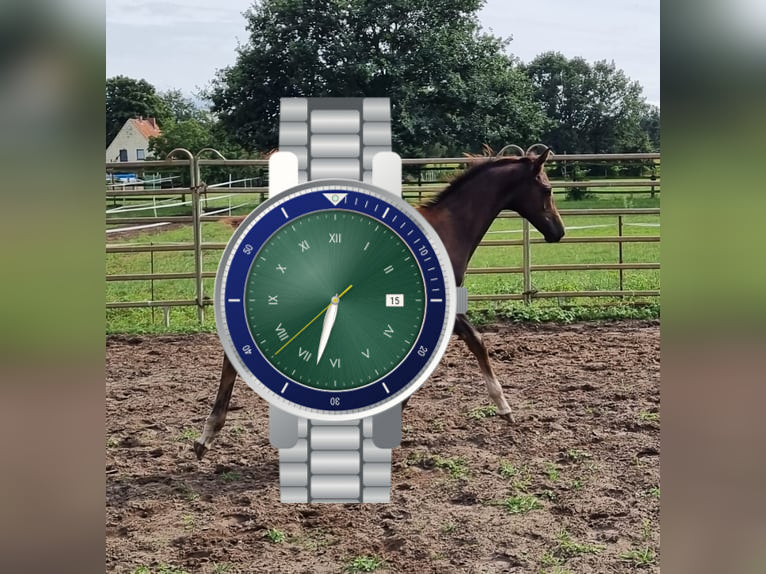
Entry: 6 h 32 min 38 s
